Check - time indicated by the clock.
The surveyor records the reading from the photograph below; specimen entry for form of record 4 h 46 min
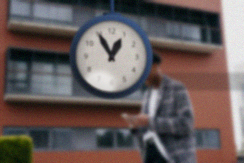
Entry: 12 h 55 min
